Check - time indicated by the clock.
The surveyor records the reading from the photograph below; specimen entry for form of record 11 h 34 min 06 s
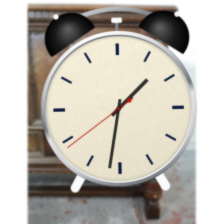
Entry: 1 h 31 min 39 s
